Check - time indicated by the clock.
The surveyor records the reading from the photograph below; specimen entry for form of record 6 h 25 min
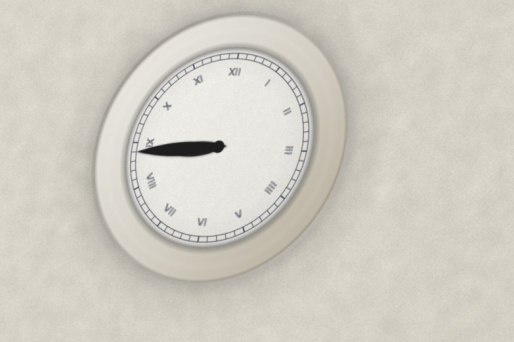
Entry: 8 h 44 min
